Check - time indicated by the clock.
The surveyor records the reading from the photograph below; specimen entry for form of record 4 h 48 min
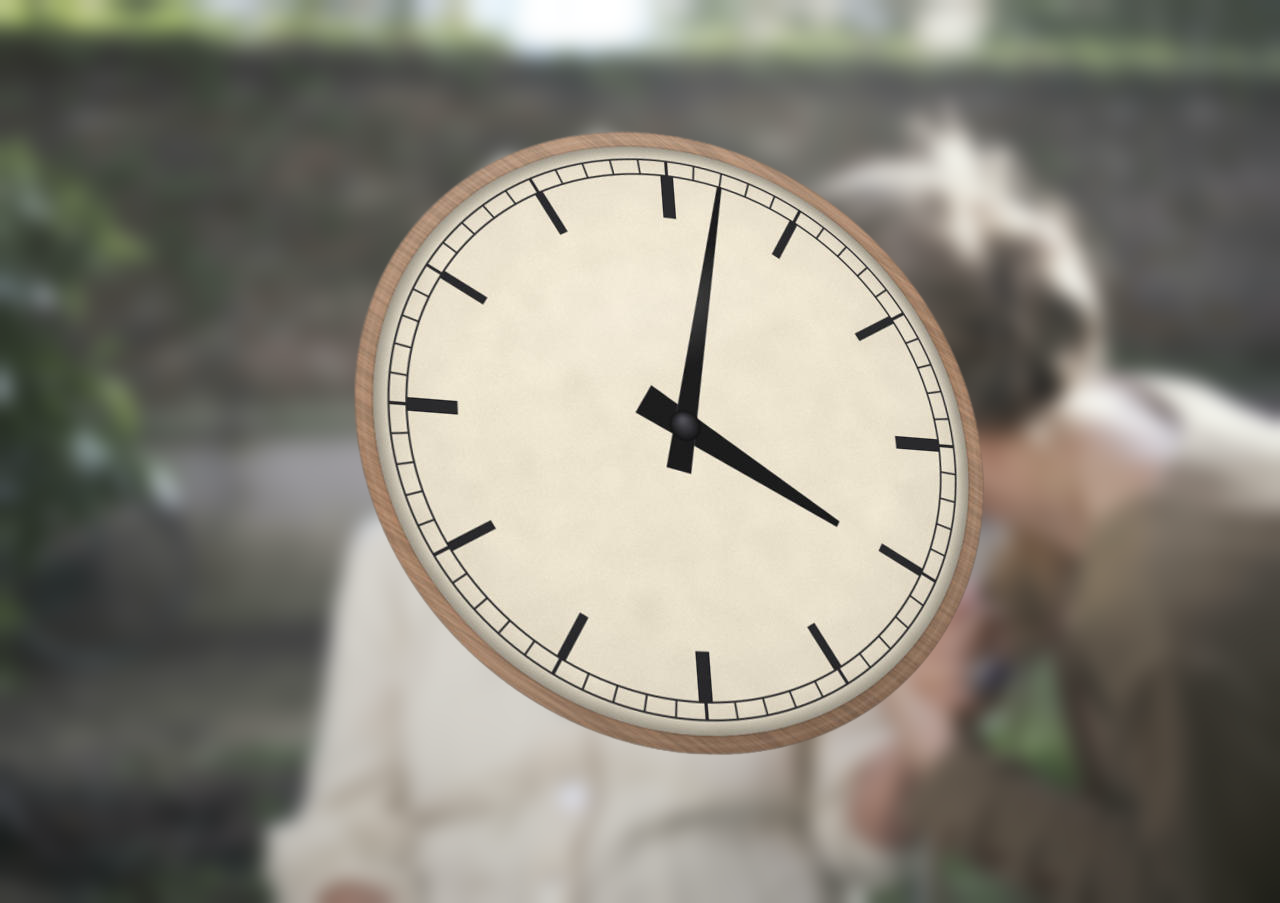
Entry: 4 h 02 min
